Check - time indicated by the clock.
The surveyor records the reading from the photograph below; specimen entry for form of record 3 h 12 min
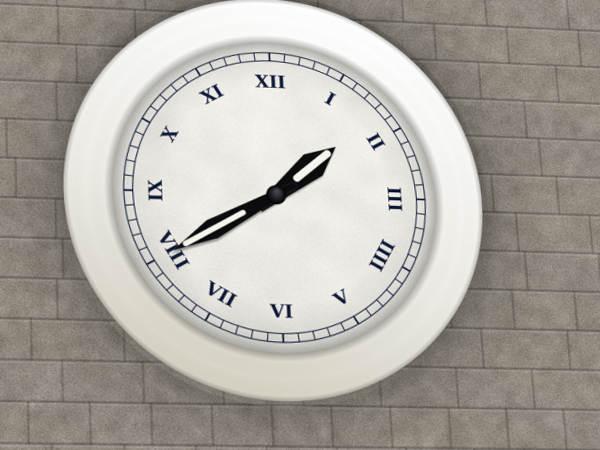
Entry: 1 h 40 min
